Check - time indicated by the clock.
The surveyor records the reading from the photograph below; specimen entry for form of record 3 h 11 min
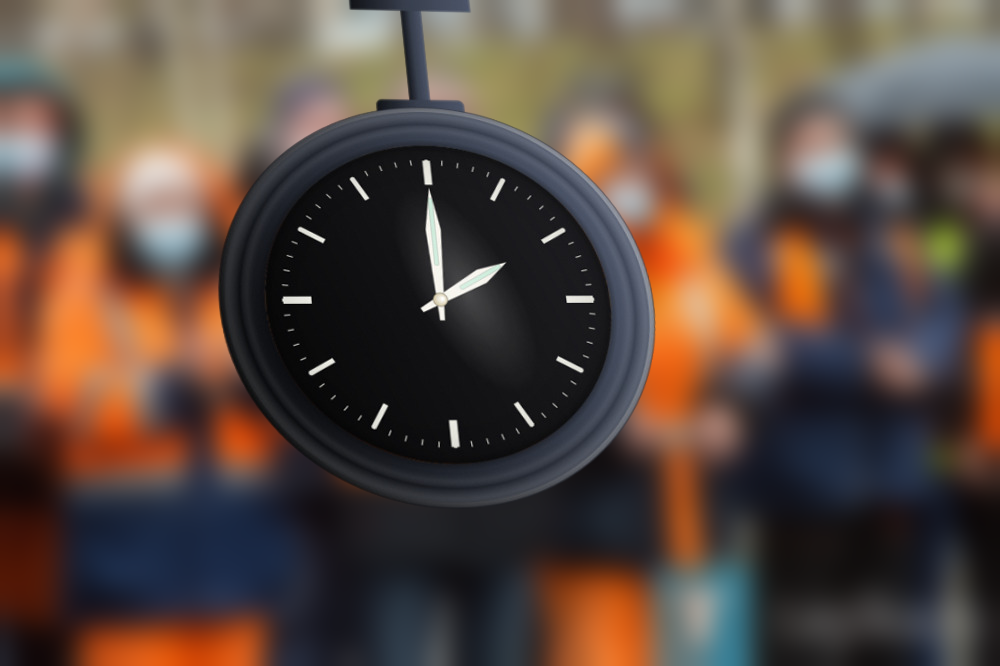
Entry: 2 h 00 min
